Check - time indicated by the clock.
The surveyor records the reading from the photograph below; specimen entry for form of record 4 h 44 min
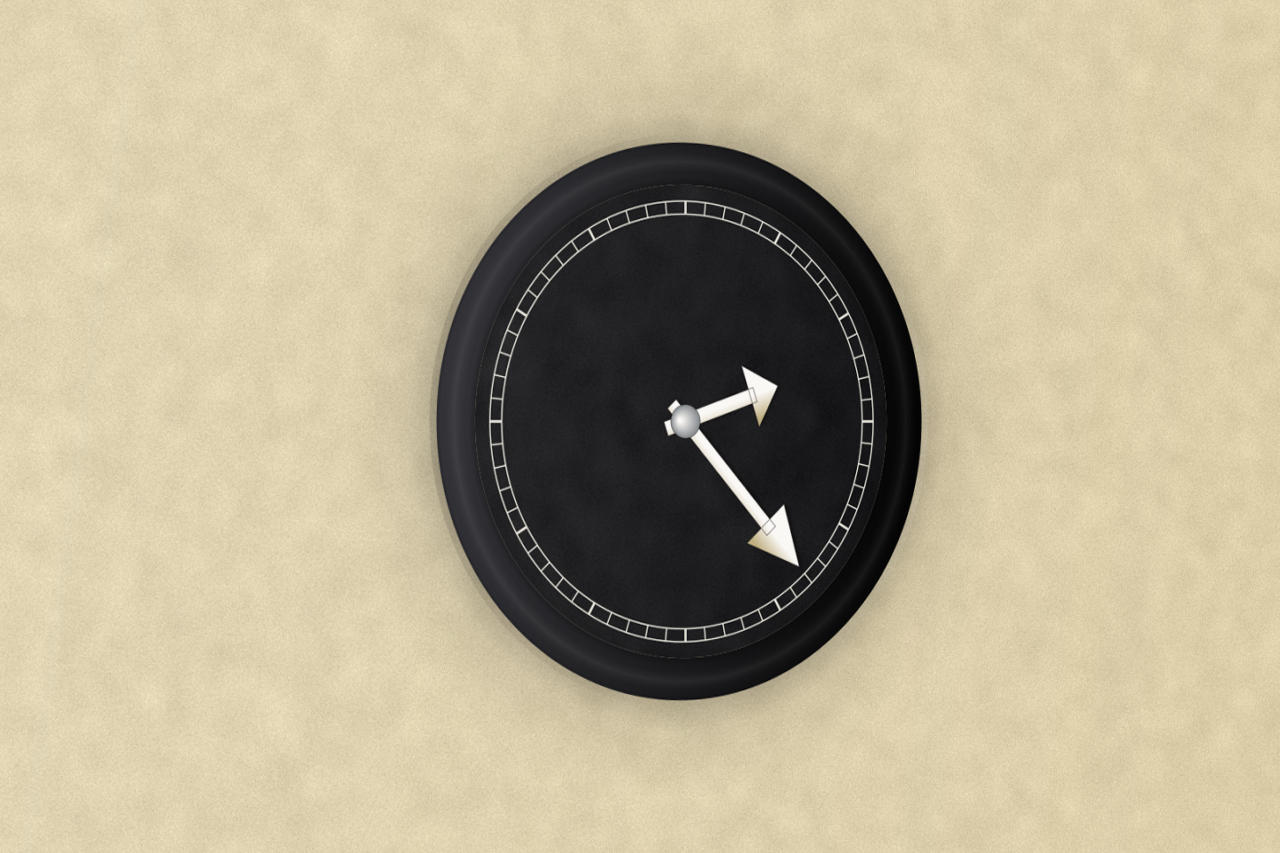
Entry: 2 h 23 min
